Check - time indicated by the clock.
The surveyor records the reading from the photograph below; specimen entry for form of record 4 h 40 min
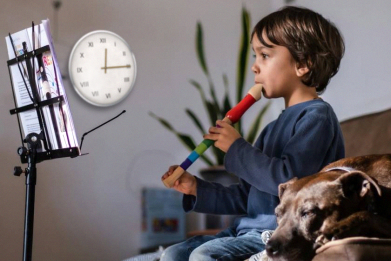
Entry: 12 h 15 min
